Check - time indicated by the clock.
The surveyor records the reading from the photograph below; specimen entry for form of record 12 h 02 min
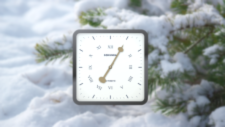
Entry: 7 h 05 min
